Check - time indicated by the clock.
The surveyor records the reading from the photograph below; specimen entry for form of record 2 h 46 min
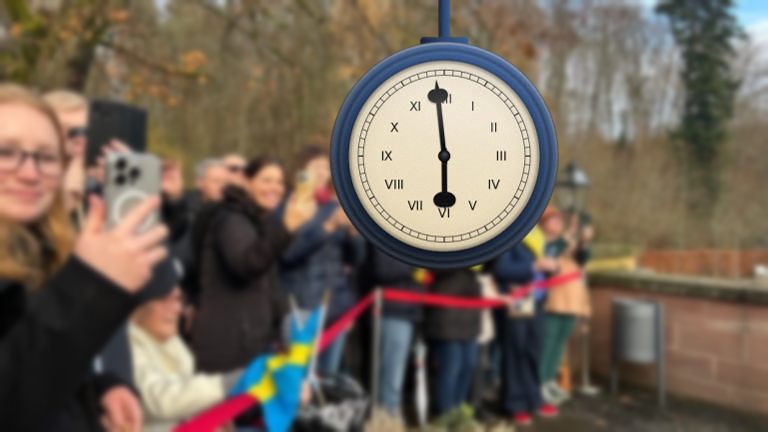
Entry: 5 h 59 min
